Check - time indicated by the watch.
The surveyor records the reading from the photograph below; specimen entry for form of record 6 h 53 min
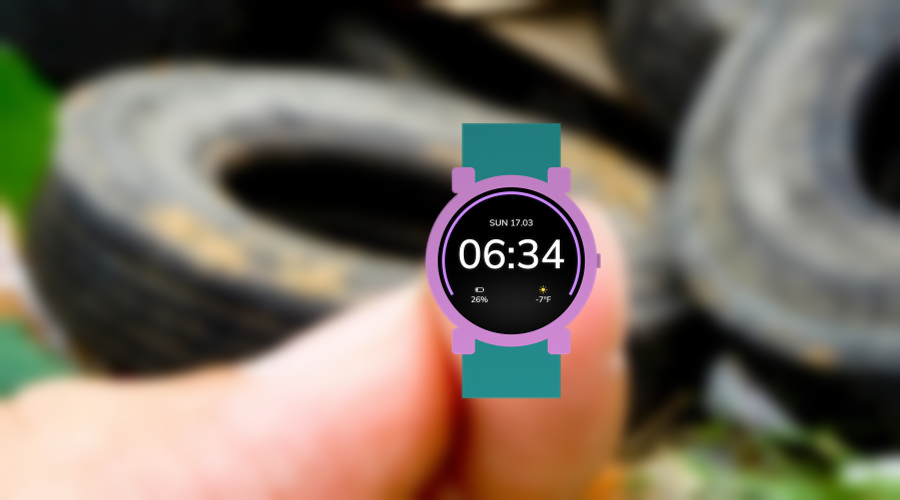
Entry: 6 h 34 min
